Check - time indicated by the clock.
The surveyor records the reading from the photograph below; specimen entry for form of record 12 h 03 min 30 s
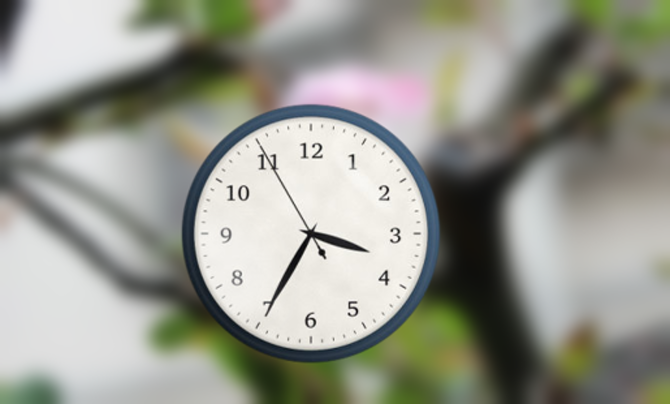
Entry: 3 h 34 min 55 s
